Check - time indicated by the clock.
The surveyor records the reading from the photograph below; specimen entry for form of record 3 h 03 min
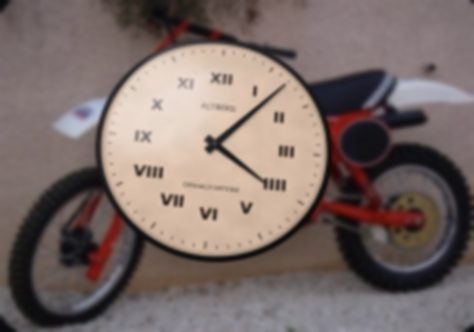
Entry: 4 h 07 min
